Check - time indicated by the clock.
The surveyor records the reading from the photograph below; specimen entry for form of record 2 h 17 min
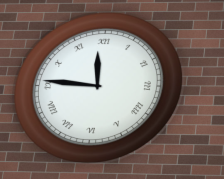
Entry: 11 h 46 min
